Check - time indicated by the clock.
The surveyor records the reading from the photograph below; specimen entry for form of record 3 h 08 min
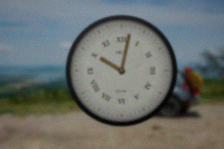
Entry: 10 h 02 min
